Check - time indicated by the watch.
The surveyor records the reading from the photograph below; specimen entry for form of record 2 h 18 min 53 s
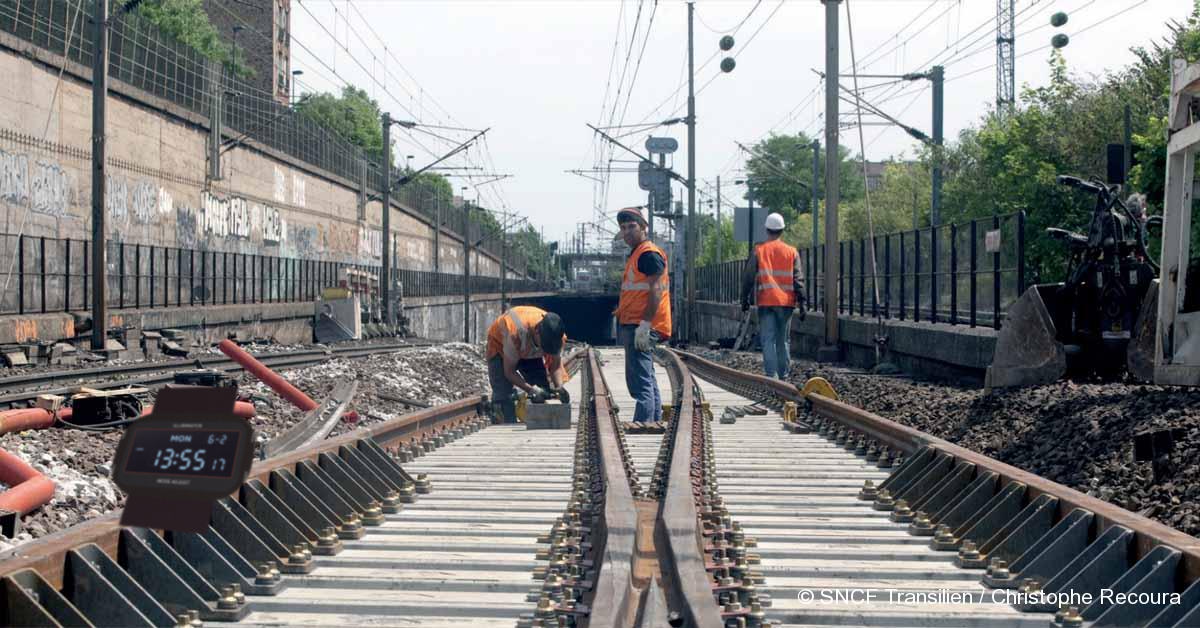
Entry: 13 h 55 min 17 s
